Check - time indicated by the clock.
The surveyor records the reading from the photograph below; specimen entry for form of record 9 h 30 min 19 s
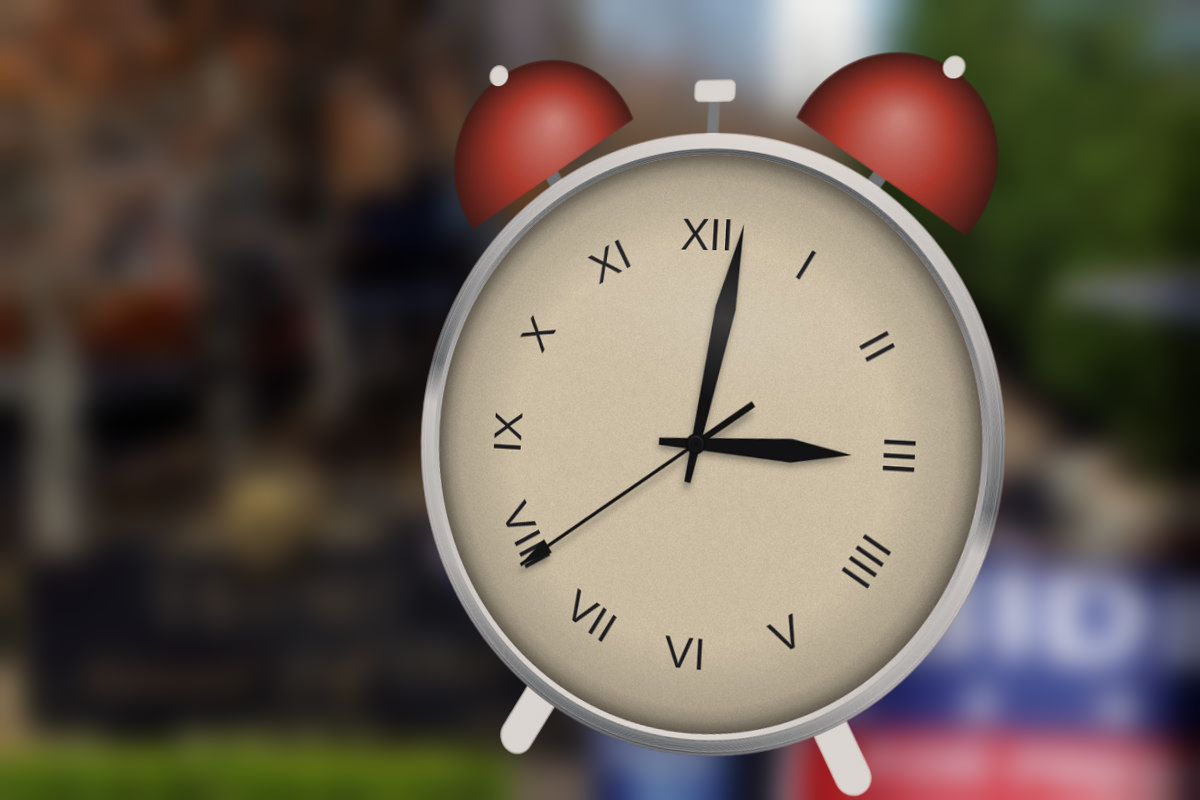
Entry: 3 h 01 min 39 s
